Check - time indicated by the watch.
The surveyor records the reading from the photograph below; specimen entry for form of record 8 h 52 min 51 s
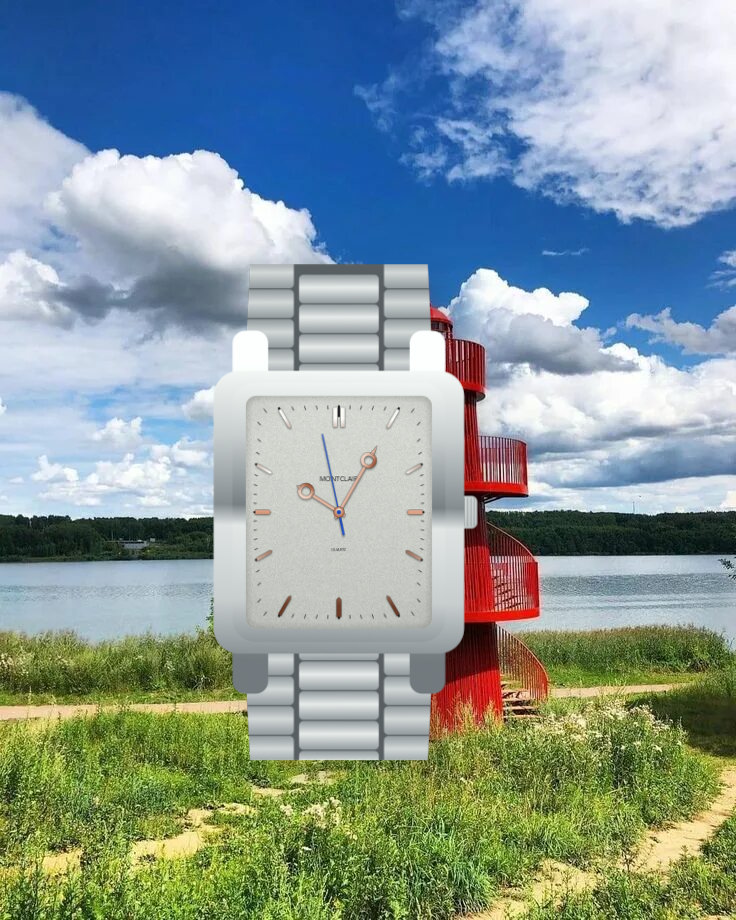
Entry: 10 h 04 min 58 s
